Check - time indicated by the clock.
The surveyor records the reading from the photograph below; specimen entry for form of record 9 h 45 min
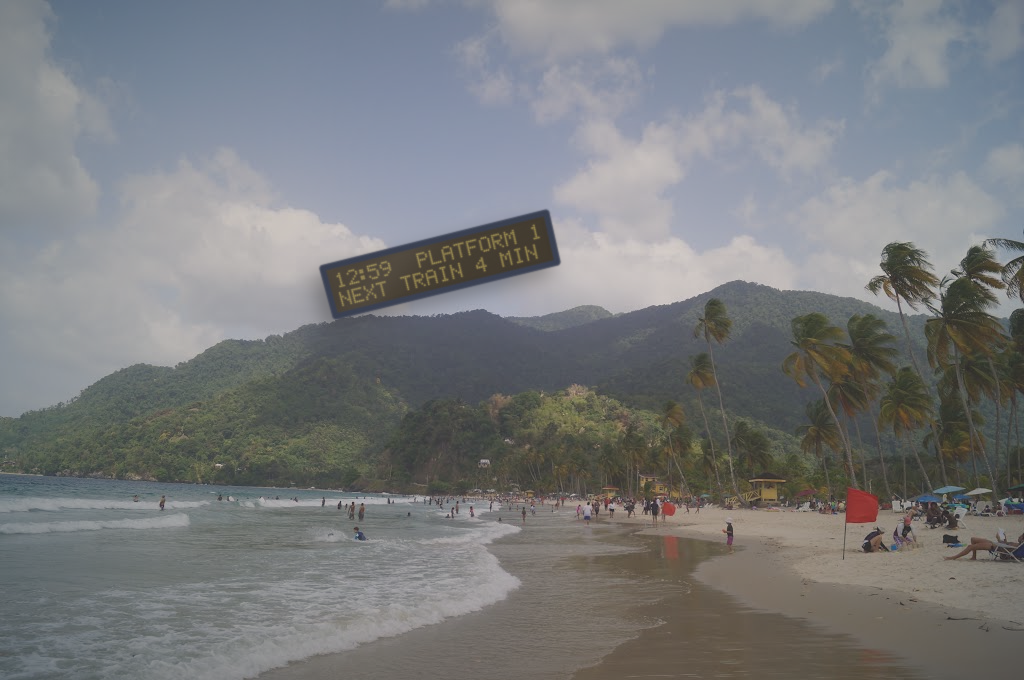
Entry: 12 h 59 min
